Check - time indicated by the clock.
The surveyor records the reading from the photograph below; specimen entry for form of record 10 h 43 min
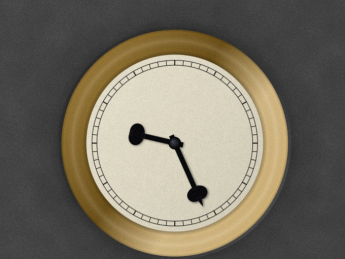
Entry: 9 h 26 min
